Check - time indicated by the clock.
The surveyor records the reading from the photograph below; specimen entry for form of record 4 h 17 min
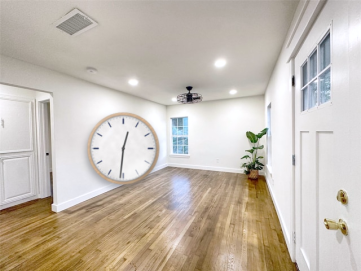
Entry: 12 h 31 min
